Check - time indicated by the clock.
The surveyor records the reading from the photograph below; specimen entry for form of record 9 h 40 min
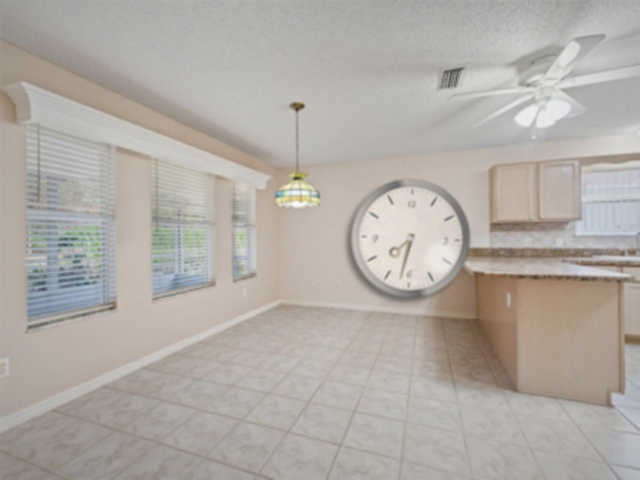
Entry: 7 h 32 min
